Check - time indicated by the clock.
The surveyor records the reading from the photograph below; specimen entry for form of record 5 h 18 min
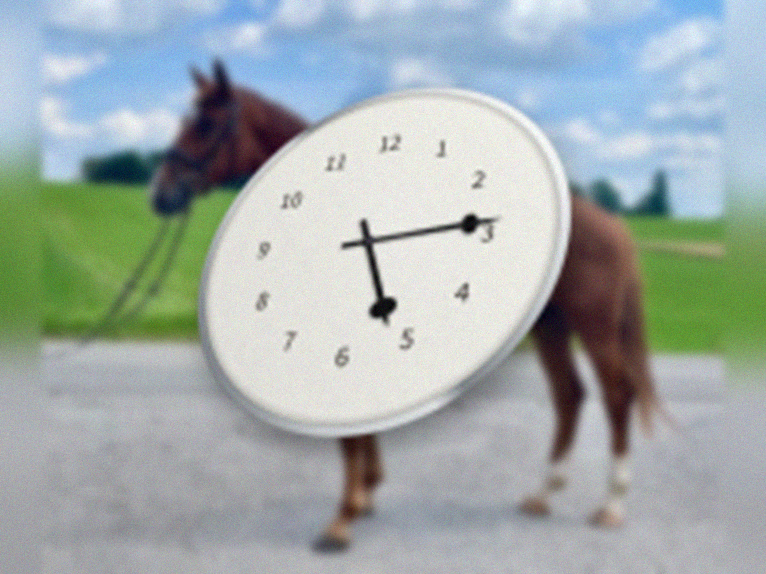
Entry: 5 h 14 min
